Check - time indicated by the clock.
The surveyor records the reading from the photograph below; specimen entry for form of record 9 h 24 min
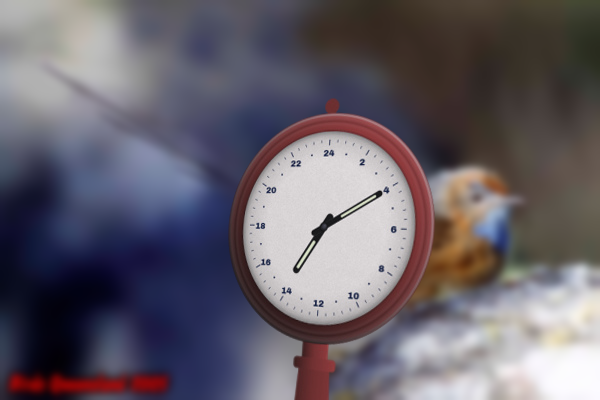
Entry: 14 h 10 min
